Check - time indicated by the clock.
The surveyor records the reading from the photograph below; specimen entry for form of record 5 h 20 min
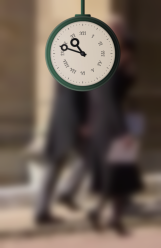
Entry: 10 h 48 min
